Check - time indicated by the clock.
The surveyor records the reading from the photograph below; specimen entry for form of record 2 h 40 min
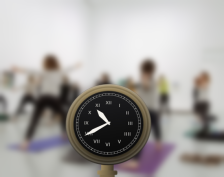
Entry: 10 h 40 min
